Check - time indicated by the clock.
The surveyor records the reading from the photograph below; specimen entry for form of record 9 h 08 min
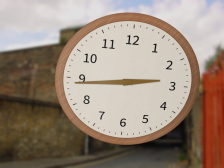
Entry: 2 h 44 min
